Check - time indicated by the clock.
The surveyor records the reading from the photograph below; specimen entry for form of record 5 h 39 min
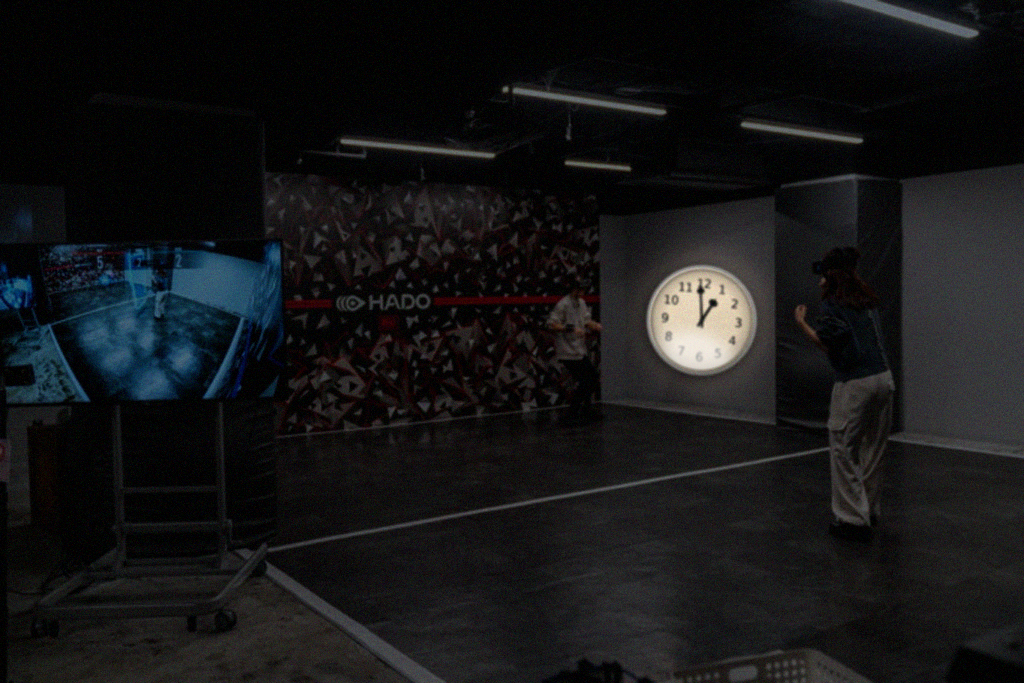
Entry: 12 h 59 min
